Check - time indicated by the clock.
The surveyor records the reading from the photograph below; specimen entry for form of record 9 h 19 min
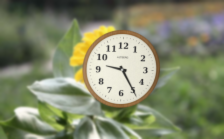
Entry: 9 h 25 min
